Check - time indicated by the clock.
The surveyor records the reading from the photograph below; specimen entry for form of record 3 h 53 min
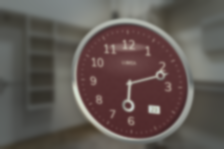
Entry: 6 h 12 min
